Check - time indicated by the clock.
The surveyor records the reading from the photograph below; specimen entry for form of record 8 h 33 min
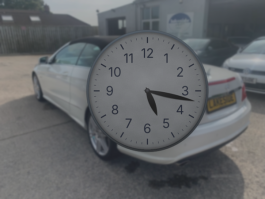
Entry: 5 h 17 min
